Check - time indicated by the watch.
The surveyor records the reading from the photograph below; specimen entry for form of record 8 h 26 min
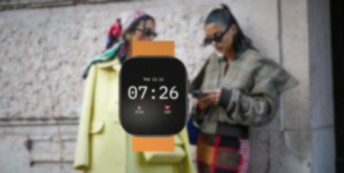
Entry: 7 h 26 min
